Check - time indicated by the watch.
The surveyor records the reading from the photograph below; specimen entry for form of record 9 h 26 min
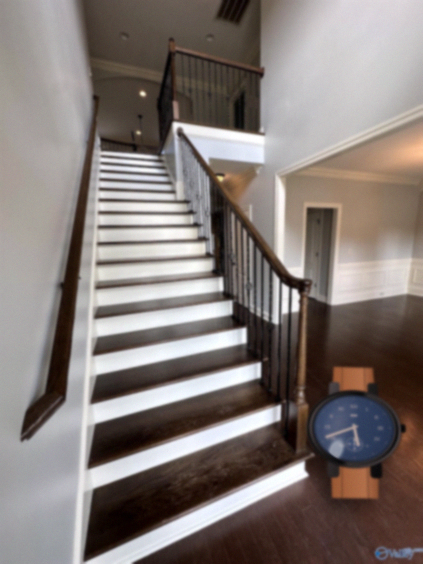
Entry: 5 h 41 min
